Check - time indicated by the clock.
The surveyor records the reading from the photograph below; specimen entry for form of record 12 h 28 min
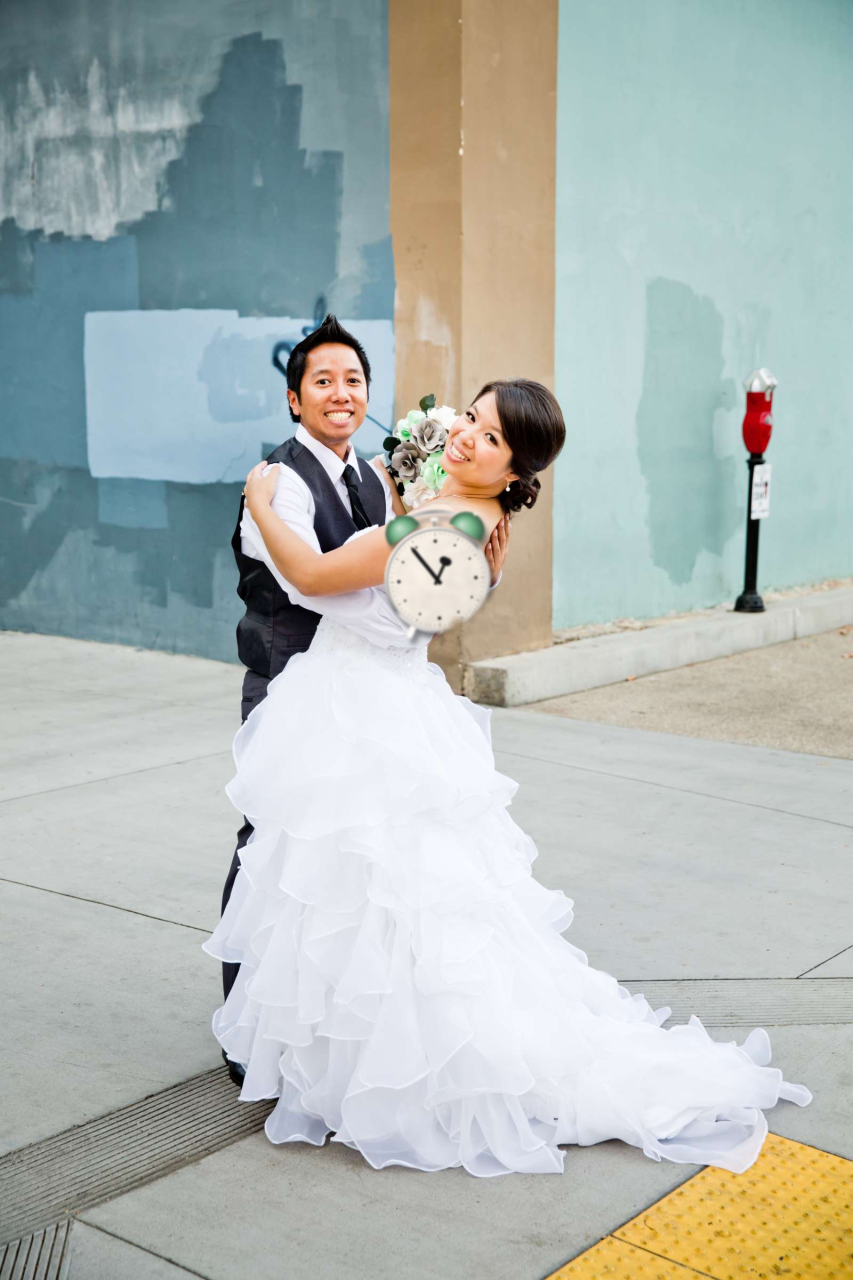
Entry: 12 h 54 min
